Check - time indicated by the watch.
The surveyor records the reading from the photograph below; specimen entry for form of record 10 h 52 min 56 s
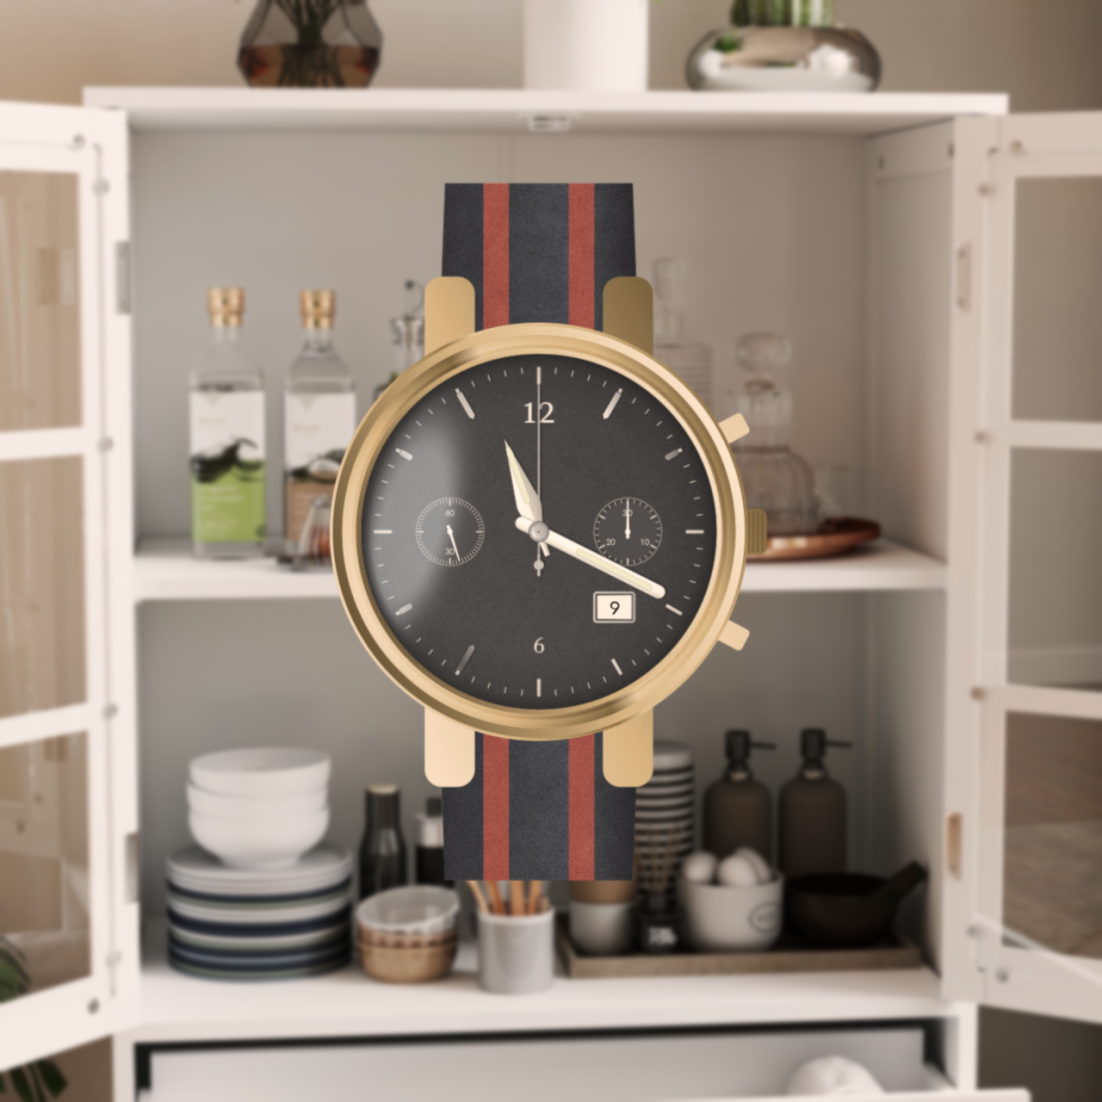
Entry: 11 h 19 min 27 s
